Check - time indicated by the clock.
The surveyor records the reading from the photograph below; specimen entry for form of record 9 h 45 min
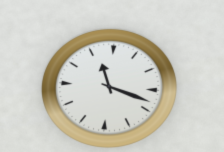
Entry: 11 h 18 min
